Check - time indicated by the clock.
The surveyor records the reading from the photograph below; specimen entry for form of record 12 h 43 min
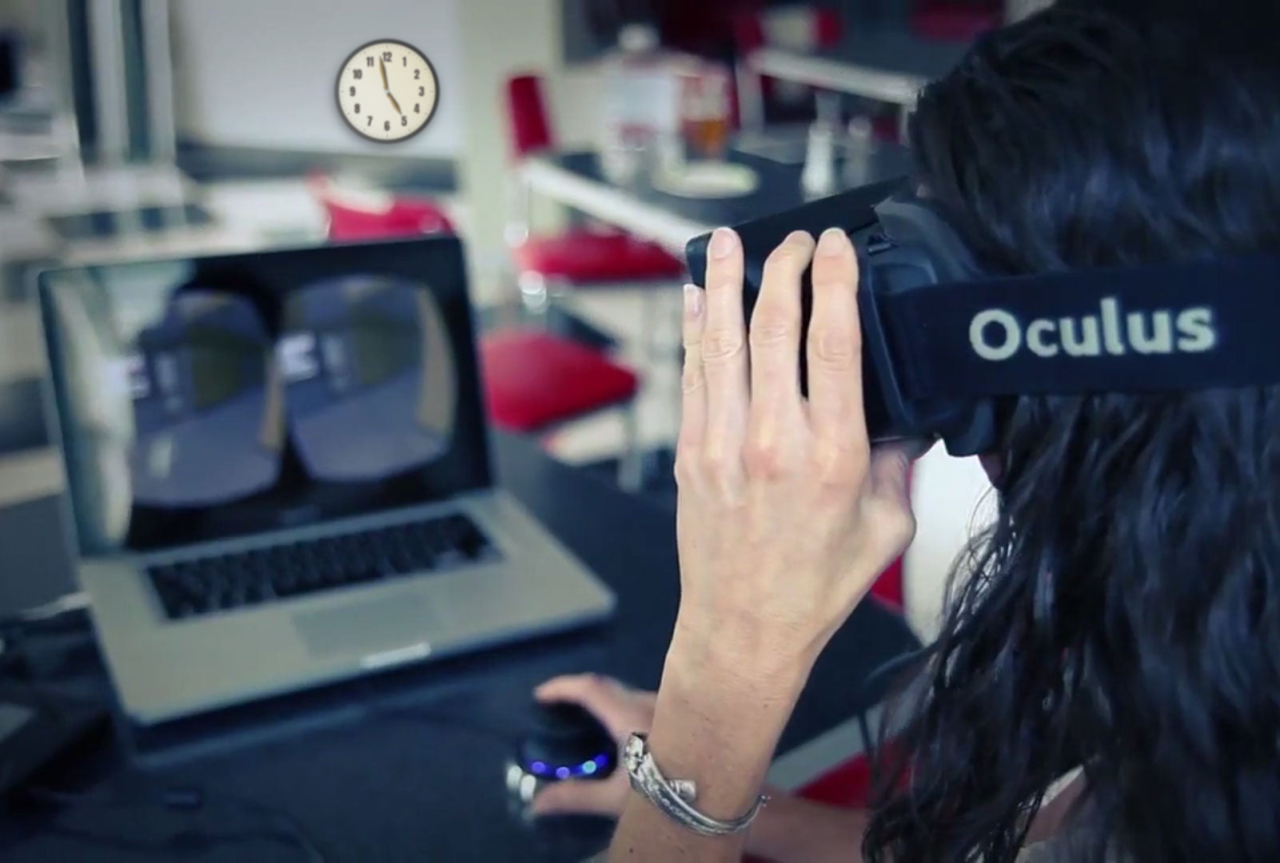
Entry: 4 h 58 min
